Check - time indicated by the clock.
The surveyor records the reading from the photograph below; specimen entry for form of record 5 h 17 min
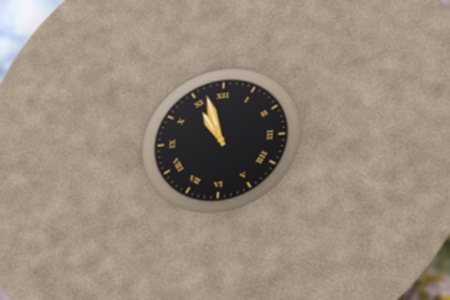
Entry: 10 h 57 min
